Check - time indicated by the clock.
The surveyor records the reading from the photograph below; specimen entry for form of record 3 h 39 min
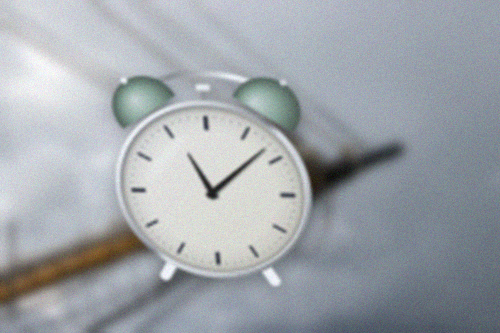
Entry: 11 h 08 min
